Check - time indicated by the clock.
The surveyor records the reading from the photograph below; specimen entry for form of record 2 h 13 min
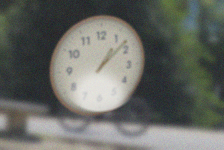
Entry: 1 h 08 min
